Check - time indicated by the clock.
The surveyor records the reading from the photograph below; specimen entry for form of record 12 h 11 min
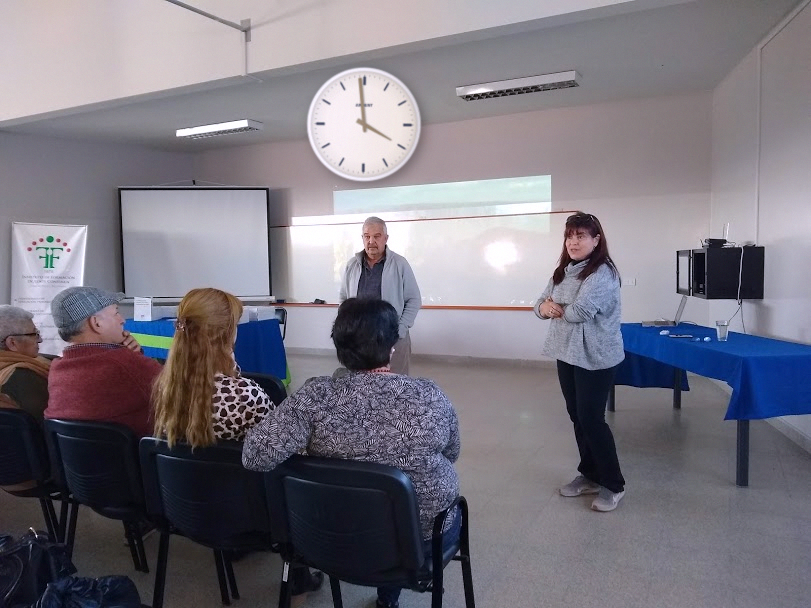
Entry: 3 h 59 min
